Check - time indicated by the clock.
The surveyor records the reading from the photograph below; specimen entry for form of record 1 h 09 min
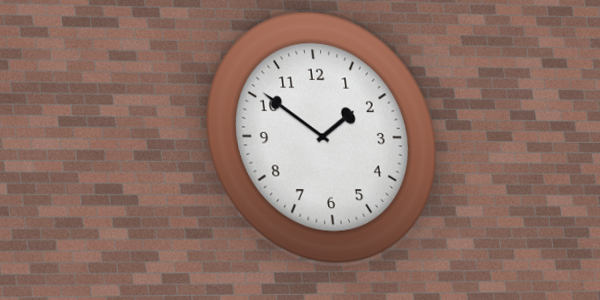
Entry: 1 h 51 min
